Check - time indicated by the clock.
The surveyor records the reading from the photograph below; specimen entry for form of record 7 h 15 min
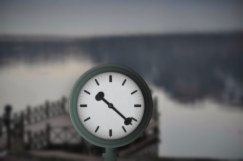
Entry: 10 h 22 min
